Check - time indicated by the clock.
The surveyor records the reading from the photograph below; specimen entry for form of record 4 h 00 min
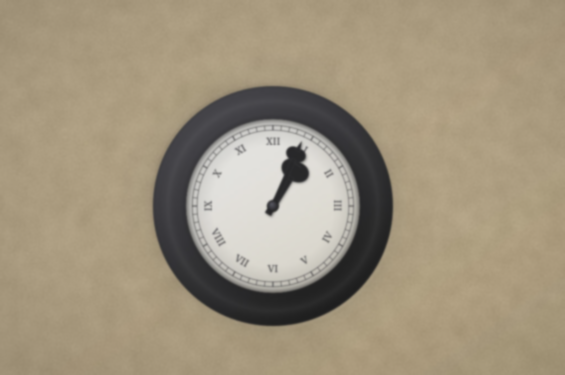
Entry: 1 h 04 min
